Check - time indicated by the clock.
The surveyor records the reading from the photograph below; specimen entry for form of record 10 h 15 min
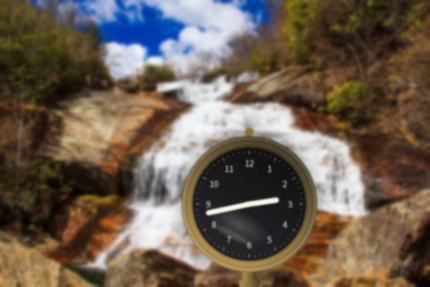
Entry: 2 h 43 min
